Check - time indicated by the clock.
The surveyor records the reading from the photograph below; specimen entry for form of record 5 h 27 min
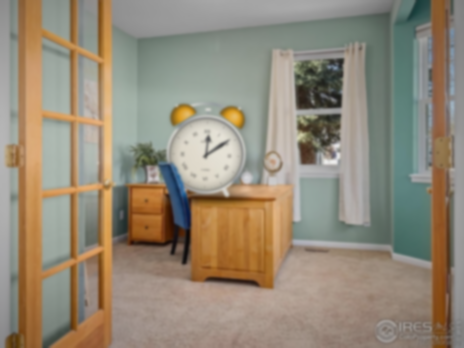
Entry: 12 h 09 min
